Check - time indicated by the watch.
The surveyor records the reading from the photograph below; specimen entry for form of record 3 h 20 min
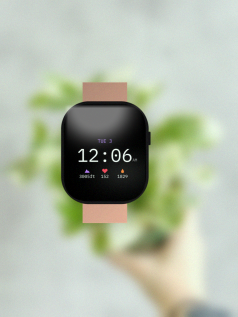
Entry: 12 h 06 min
